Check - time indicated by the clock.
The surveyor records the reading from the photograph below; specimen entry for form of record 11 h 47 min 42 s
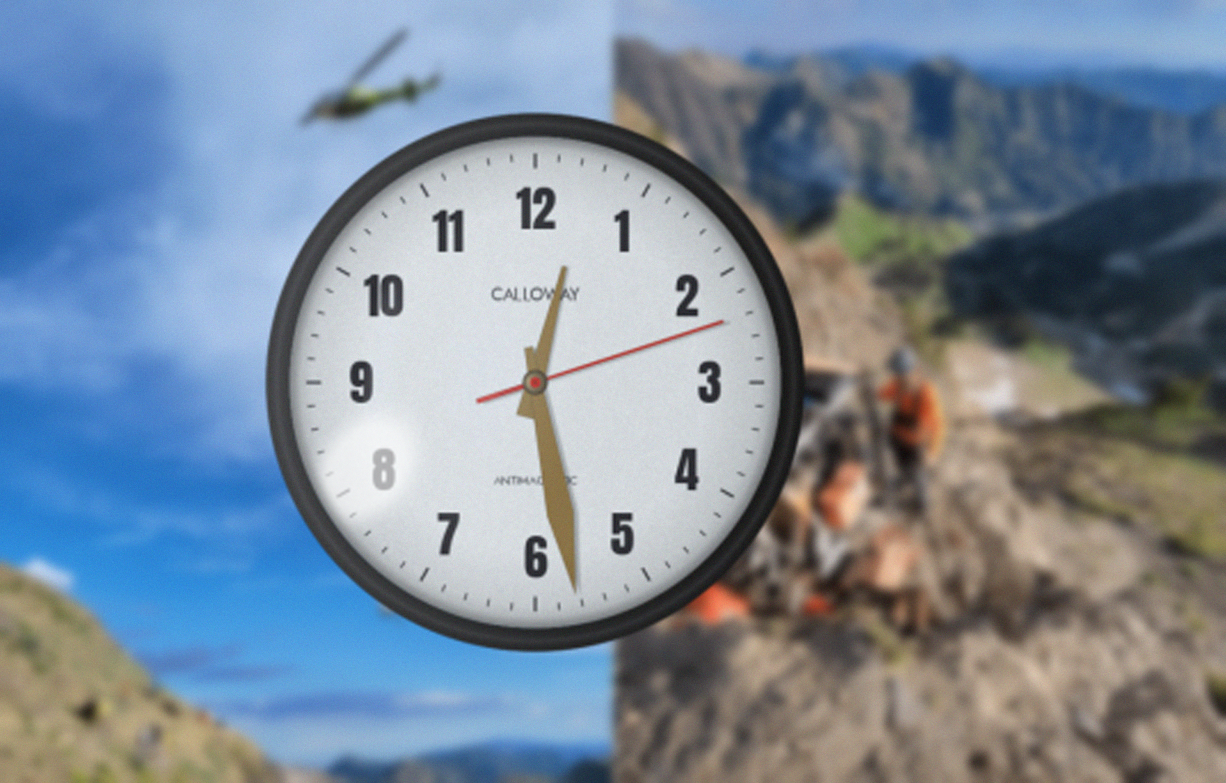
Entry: 12 h 28 min 12 s
